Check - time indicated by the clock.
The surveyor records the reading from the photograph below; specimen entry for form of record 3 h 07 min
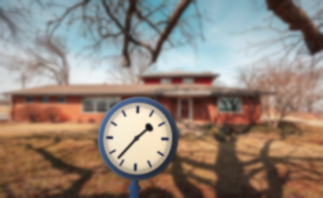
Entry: 1 h 37 min
